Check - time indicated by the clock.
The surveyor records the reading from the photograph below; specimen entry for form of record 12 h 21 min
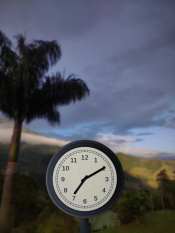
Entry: 7 h 10 min
